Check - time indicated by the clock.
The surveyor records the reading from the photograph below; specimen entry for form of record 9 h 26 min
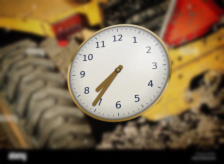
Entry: 7 h 36 min
